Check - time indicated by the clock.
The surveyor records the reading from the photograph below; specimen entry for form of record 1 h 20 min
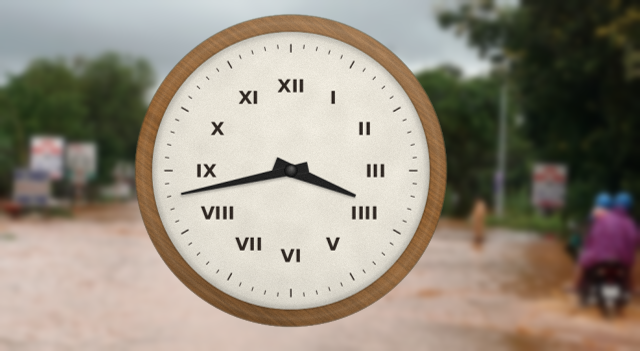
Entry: 3 h 43 min
